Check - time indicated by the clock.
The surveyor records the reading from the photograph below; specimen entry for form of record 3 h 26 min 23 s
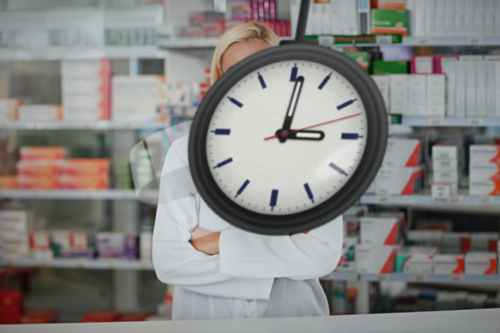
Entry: 3 h 01 min 12 s
